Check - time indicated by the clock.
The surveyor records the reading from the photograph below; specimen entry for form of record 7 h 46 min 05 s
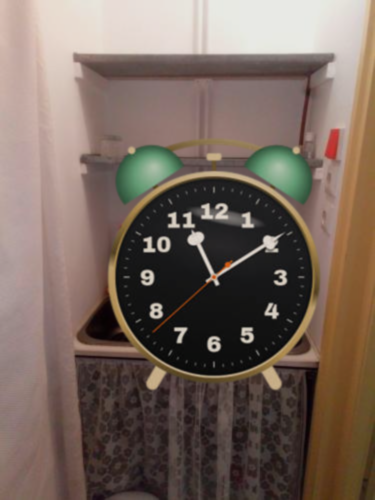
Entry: 11 h 09 min 38 s
